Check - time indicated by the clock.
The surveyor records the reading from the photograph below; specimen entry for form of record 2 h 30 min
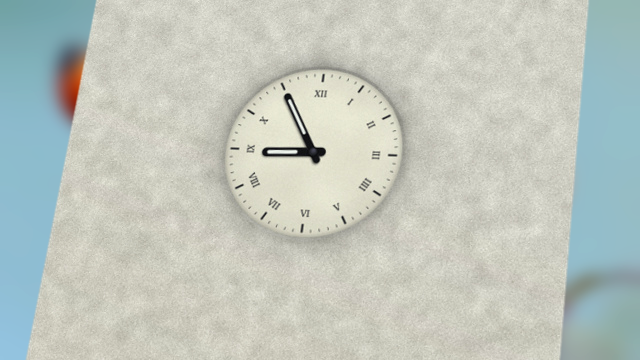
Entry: 8 h 55 min
